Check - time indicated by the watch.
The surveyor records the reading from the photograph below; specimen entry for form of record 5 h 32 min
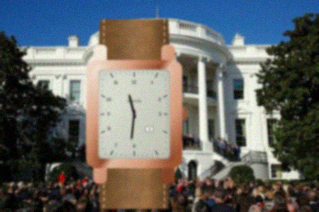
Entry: 11 h 31 min
